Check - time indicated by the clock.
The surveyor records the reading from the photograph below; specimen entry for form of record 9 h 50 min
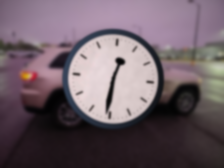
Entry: 12 h 31 min
